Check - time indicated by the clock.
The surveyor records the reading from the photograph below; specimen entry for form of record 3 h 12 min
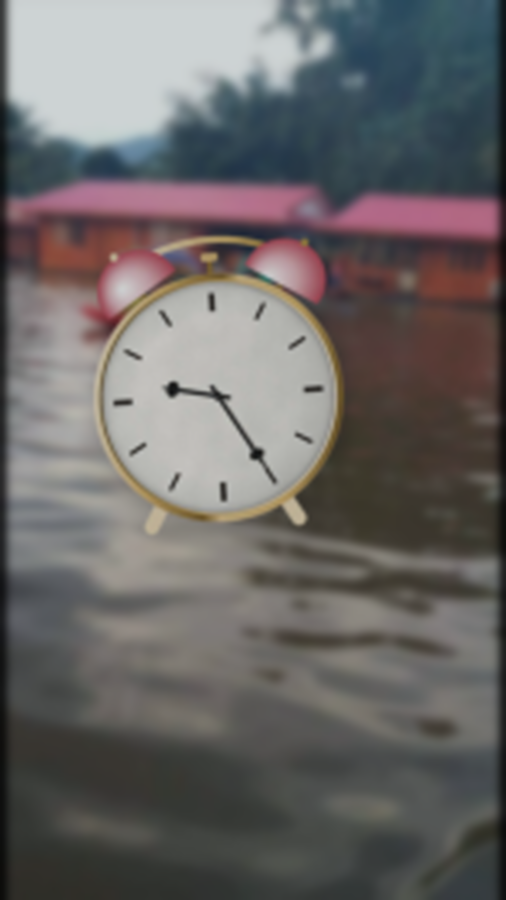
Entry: 9 h 25 min
